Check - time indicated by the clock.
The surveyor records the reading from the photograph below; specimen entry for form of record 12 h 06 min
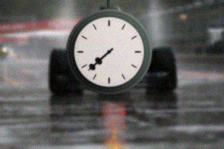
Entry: 7 h 38 min
